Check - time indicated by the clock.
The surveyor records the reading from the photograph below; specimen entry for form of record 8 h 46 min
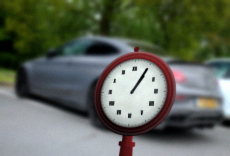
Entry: 1 h 05 min
